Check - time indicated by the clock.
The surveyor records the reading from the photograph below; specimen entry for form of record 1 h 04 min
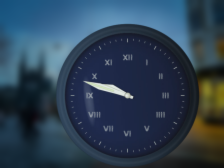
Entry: 9 h 48 min
